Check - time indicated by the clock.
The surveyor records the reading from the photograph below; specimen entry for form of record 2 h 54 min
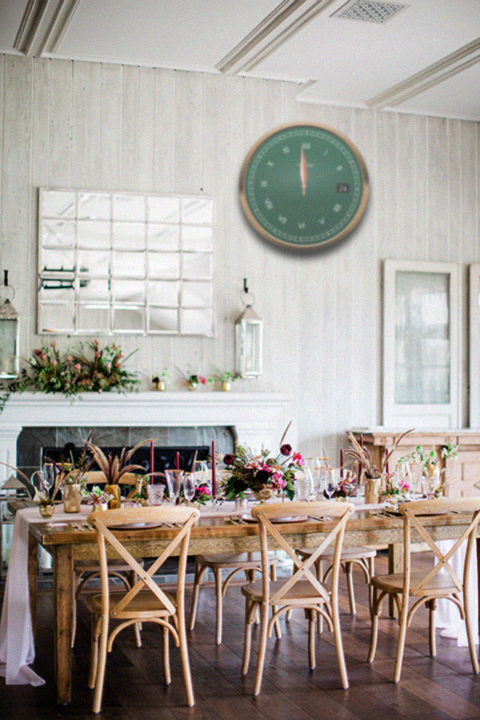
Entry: 11 h 59 min
